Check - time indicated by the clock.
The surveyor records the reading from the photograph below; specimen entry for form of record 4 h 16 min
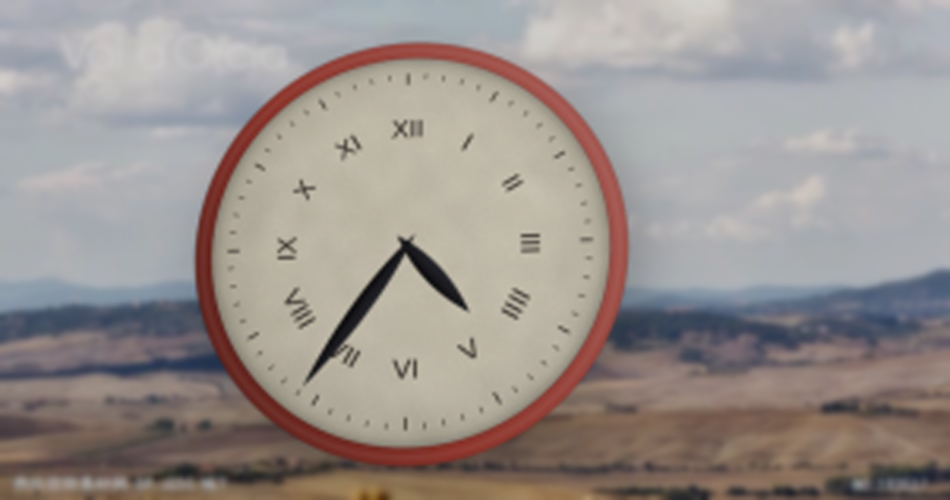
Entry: 4 h 36 min
